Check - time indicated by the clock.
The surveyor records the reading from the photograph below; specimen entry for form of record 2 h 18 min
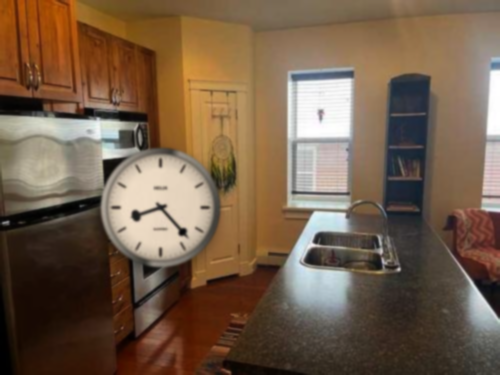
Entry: 8 h 23 min
